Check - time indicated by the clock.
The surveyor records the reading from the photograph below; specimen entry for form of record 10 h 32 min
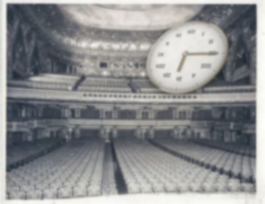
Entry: 6 h 15 min
